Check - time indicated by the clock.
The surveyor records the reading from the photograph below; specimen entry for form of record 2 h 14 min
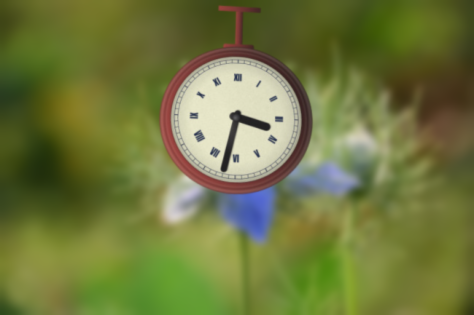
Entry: 3 h 32 min
